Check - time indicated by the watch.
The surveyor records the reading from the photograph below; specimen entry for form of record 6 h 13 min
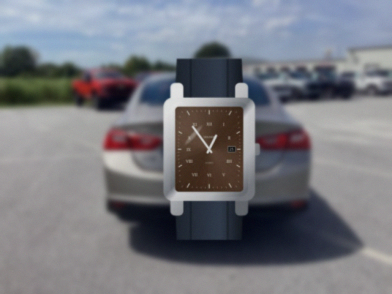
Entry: 12 h 54 min
